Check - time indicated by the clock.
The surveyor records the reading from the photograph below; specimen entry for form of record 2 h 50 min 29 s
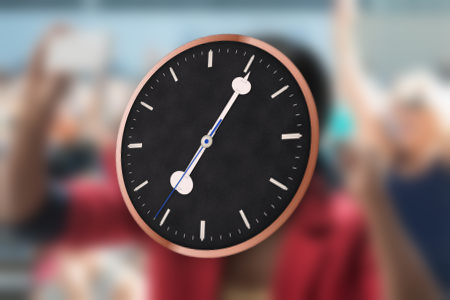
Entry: 7 h 05 min 36 s
